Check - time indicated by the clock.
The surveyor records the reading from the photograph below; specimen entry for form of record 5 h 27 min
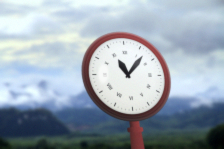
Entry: 11 h 07 min
